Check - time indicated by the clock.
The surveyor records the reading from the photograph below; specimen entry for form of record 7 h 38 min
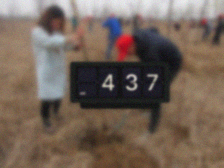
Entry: 4 h 37 min
